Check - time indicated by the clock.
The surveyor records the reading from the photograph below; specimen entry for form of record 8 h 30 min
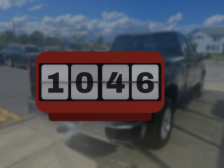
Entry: 10 h 46 min
